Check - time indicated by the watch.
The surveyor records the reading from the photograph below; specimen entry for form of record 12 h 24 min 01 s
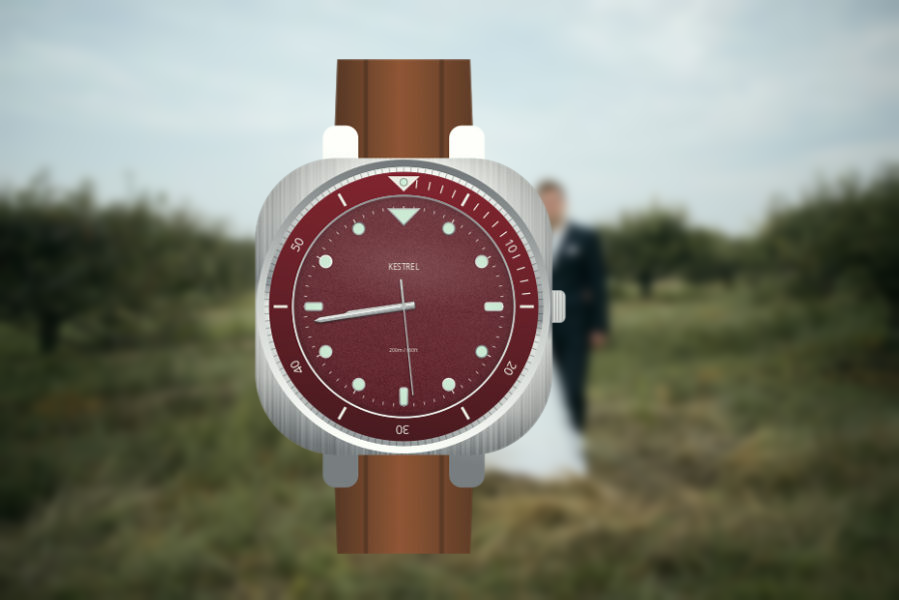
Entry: 8 h 43 min 29 s
